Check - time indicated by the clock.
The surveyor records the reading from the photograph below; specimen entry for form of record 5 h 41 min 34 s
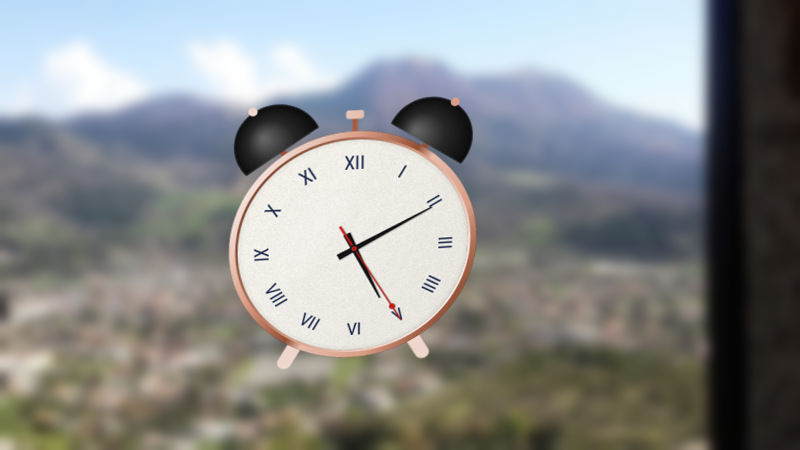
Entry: 5 h 10 min 25 s
